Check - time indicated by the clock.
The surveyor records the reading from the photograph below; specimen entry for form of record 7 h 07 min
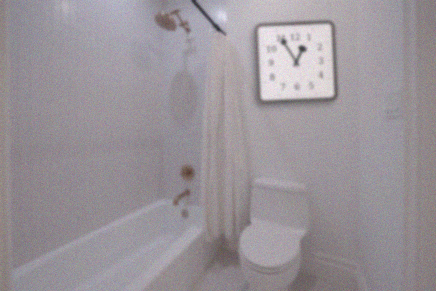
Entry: 12 h 55 min
